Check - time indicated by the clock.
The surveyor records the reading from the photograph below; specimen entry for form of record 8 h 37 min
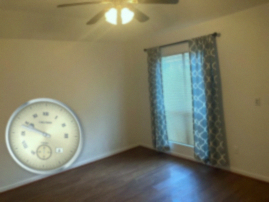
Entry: 9 h 48 min
